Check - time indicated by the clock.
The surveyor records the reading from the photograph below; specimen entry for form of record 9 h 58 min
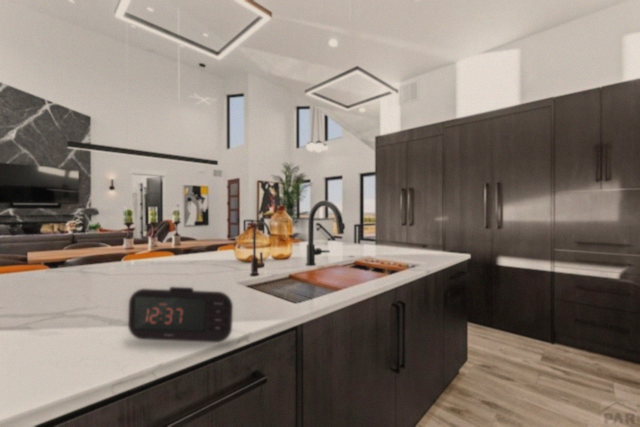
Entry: 12 h 37 min
